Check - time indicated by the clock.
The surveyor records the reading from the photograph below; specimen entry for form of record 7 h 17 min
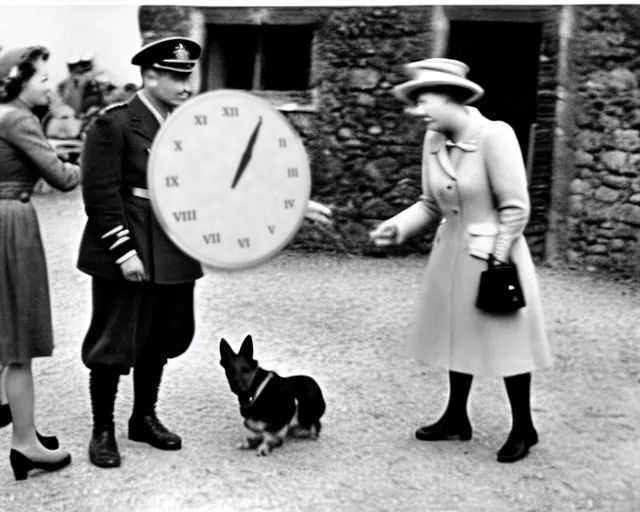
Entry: 1 h 05 min
